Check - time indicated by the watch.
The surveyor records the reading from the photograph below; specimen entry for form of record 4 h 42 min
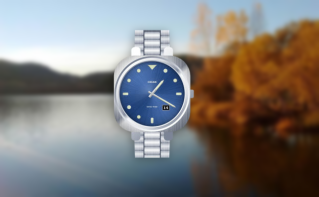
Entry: 1 h 20 min
